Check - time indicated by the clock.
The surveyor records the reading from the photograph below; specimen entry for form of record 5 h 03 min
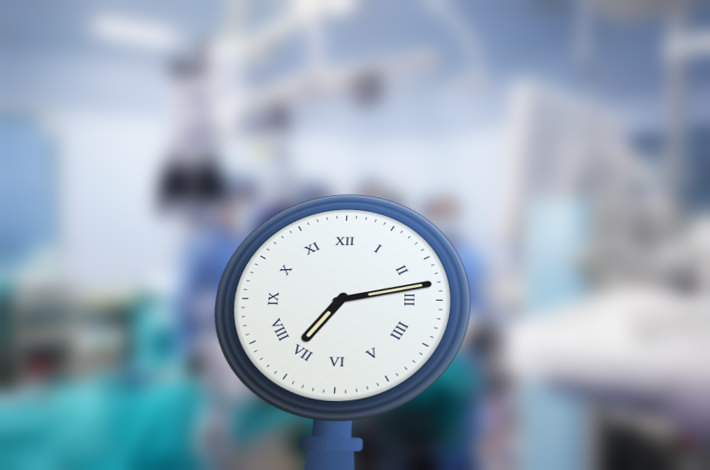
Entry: 7 h 13 min
